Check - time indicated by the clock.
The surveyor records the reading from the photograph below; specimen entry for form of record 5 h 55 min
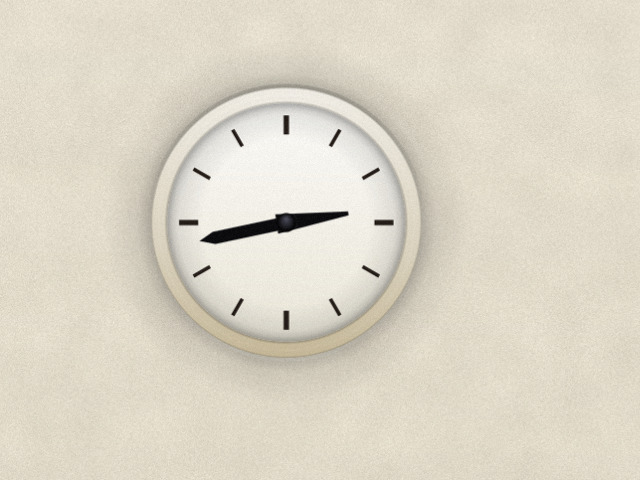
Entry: 2 h 43 min
